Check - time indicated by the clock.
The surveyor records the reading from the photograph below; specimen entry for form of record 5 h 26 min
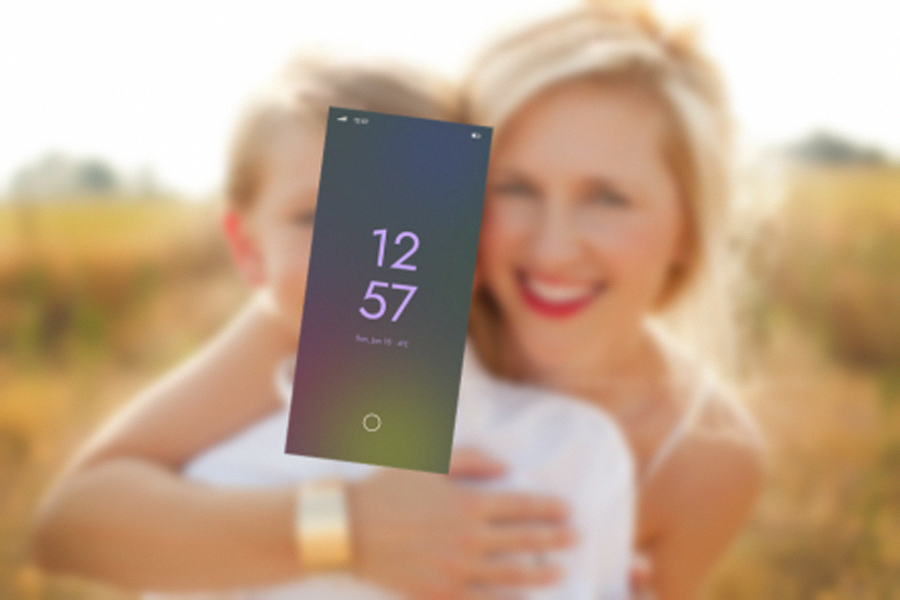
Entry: 12 h 57 min
